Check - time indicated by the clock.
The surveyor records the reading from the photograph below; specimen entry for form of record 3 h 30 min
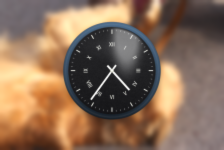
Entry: 4 h 36 min
